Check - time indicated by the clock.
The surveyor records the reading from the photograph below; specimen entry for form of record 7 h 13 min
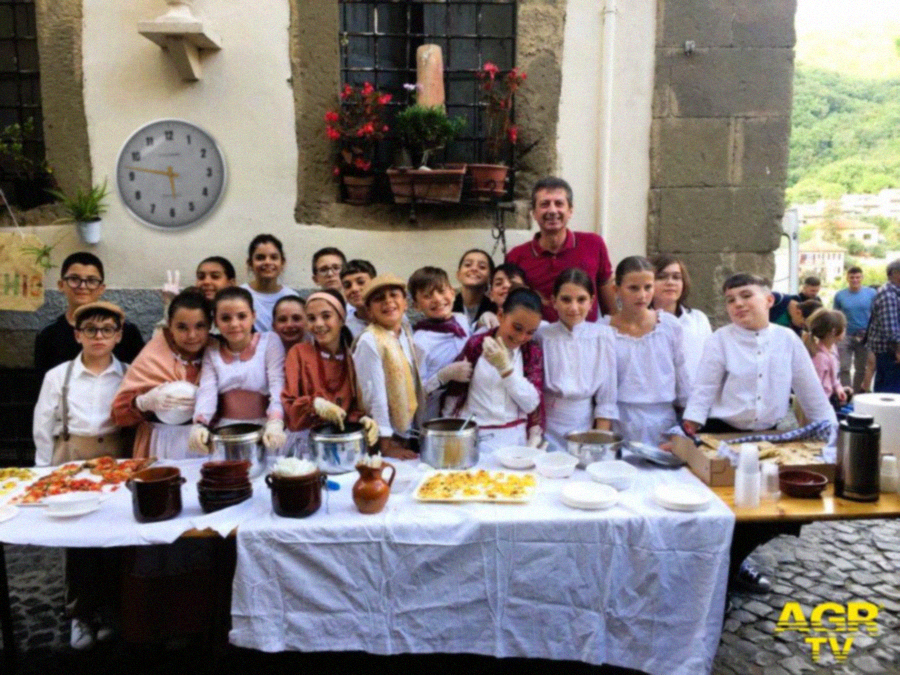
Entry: 5 h 47 min
